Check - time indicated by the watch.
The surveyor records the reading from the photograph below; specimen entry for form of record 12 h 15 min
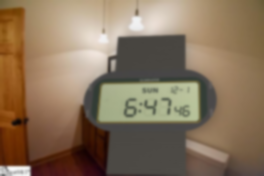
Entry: 6 h 47 min
